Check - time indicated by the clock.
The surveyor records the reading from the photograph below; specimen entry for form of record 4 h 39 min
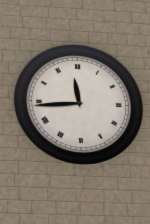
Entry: 11 h 44 min
